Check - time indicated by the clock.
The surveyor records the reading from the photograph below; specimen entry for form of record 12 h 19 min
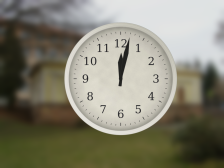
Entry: 12 h 02 min
